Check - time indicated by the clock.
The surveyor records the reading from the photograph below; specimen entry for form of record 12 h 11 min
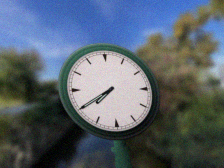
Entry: 7 h 40 min
